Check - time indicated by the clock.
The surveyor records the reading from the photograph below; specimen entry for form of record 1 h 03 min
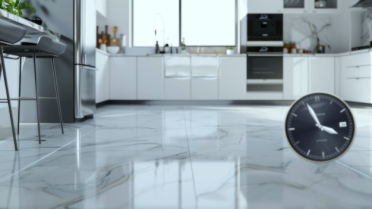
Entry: 3 h 56 min
